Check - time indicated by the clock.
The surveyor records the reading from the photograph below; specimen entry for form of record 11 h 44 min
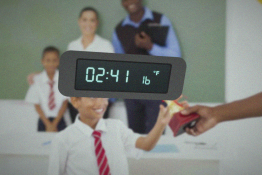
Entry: 2 h 41 min
